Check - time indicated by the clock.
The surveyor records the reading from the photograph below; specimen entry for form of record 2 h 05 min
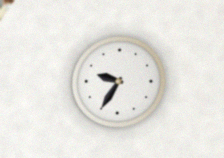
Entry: 9 h 35 min
